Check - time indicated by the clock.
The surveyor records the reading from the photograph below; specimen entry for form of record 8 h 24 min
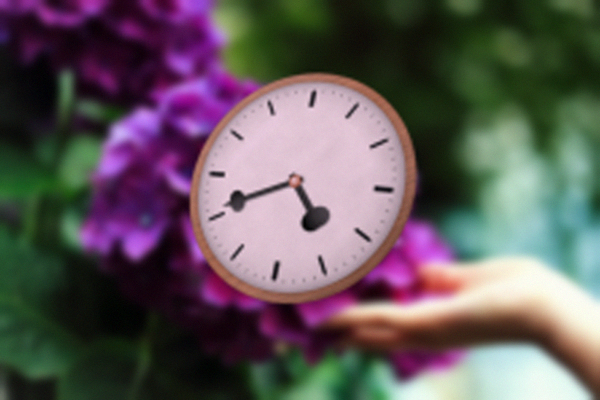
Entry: 4 h 41 min
